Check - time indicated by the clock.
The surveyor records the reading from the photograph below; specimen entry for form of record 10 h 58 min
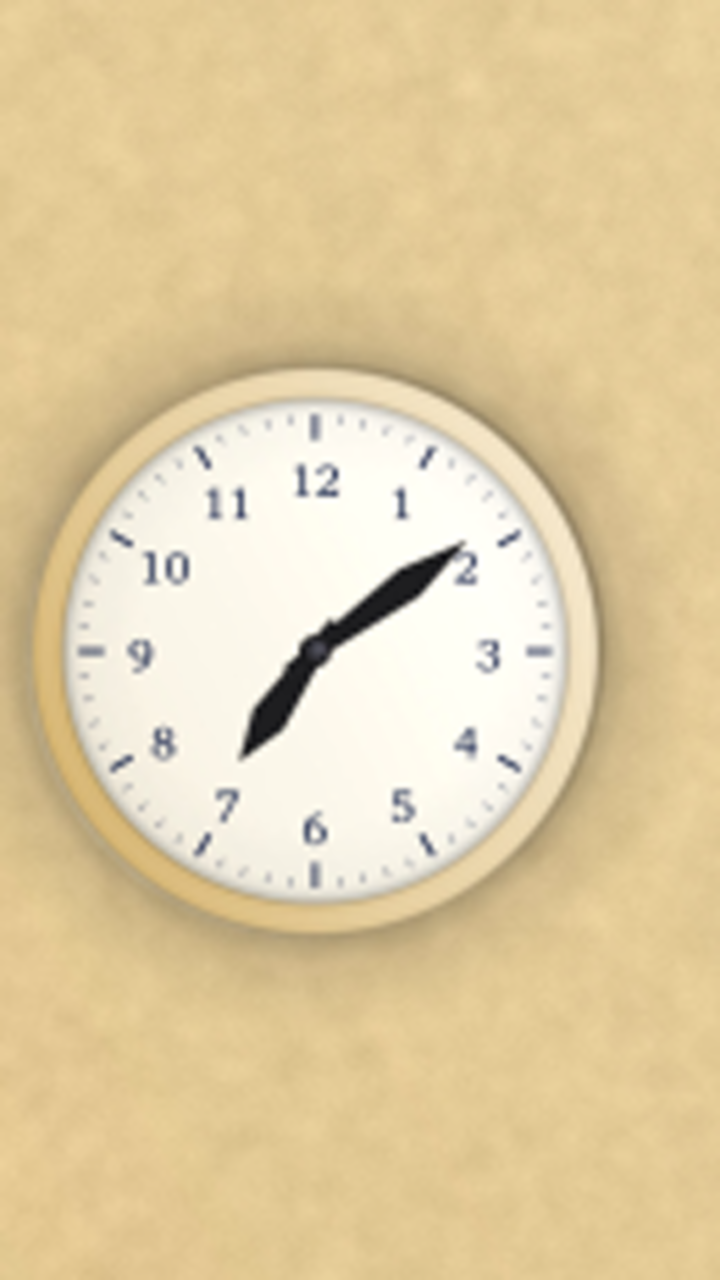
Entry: 7 h 09 min
